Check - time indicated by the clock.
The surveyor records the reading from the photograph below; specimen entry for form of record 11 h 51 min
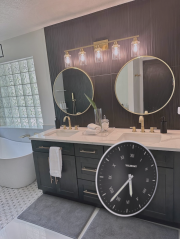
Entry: 5 h 37 min
